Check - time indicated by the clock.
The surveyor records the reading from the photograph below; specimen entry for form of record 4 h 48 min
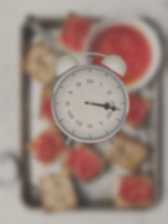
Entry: 3 h 17 min
